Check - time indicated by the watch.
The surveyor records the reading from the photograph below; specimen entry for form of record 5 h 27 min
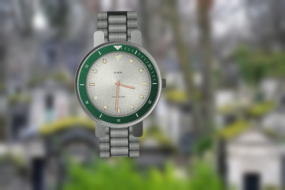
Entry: 3 h 31 min
